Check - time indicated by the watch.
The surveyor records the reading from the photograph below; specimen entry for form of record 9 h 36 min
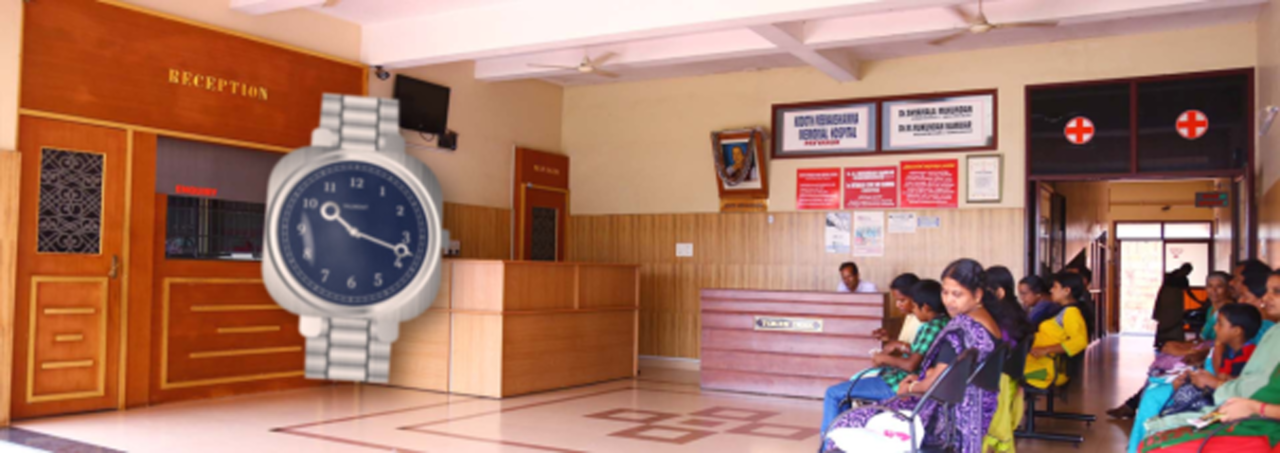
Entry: 10 h 18 min
